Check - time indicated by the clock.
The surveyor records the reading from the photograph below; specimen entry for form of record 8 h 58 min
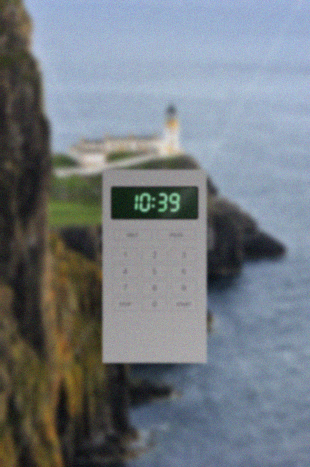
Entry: 10 h 39 min
